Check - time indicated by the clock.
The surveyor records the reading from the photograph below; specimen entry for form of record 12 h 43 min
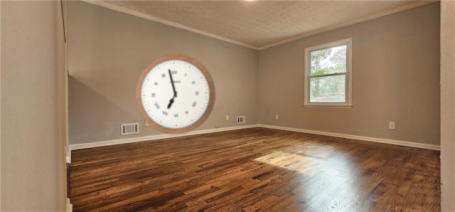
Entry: 6 h 58 min
